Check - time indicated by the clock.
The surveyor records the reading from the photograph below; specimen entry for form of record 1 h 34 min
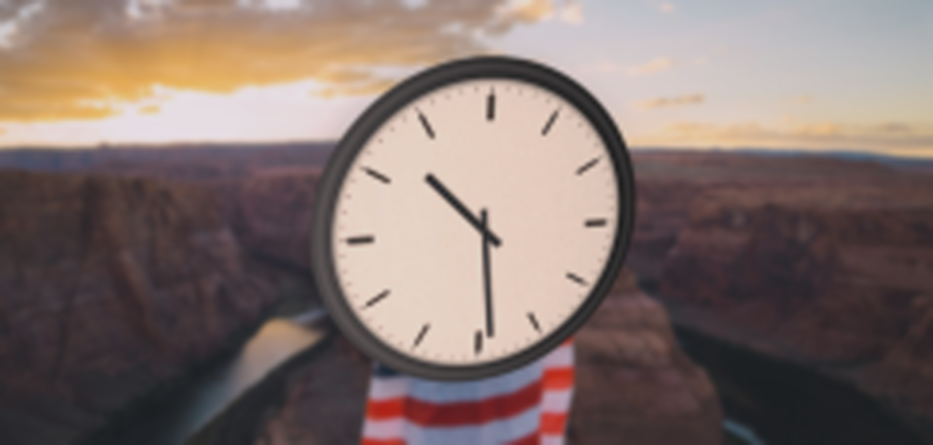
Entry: 10 h 29 min
